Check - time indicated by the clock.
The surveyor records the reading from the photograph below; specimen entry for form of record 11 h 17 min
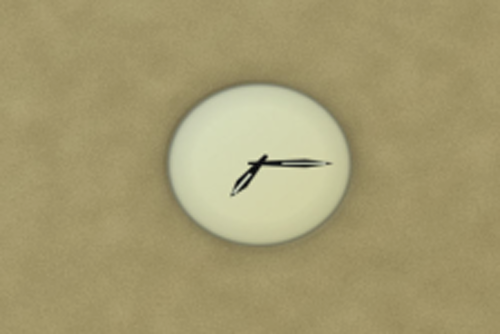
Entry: 7 h 15 min
